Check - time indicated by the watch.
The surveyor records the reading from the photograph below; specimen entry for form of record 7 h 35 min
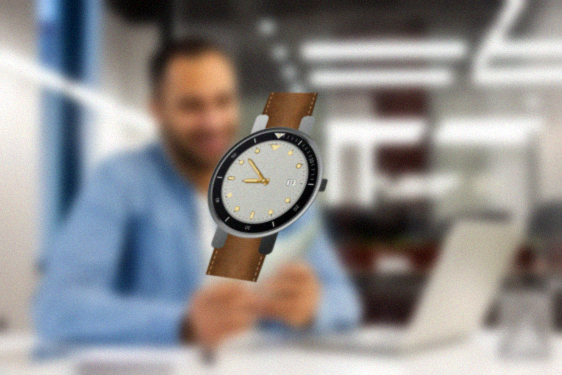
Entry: 8 h 52 min
